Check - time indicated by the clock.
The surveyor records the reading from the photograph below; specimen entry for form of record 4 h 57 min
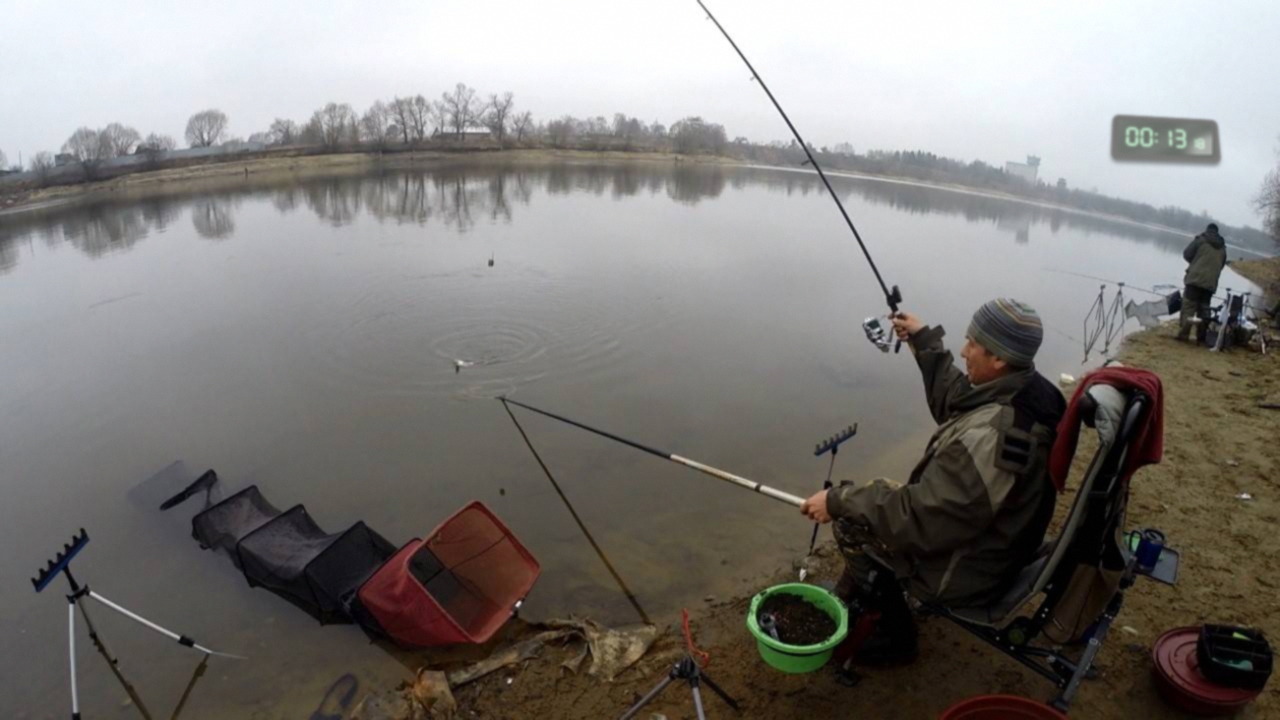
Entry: 0 h 13 min
